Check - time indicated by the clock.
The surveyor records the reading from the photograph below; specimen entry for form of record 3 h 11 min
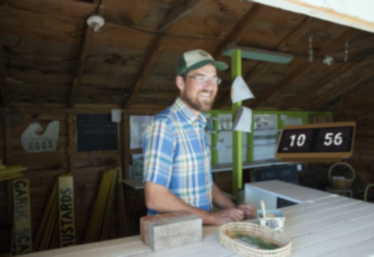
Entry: 10 h 56 min
